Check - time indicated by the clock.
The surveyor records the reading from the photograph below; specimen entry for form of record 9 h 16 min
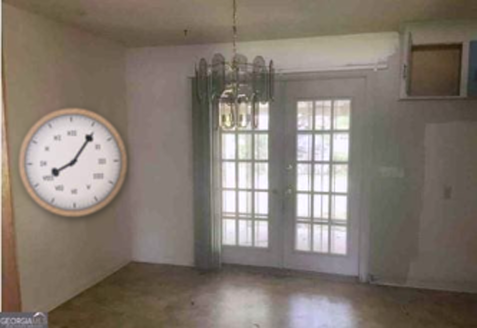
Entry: 8 h 06 min
